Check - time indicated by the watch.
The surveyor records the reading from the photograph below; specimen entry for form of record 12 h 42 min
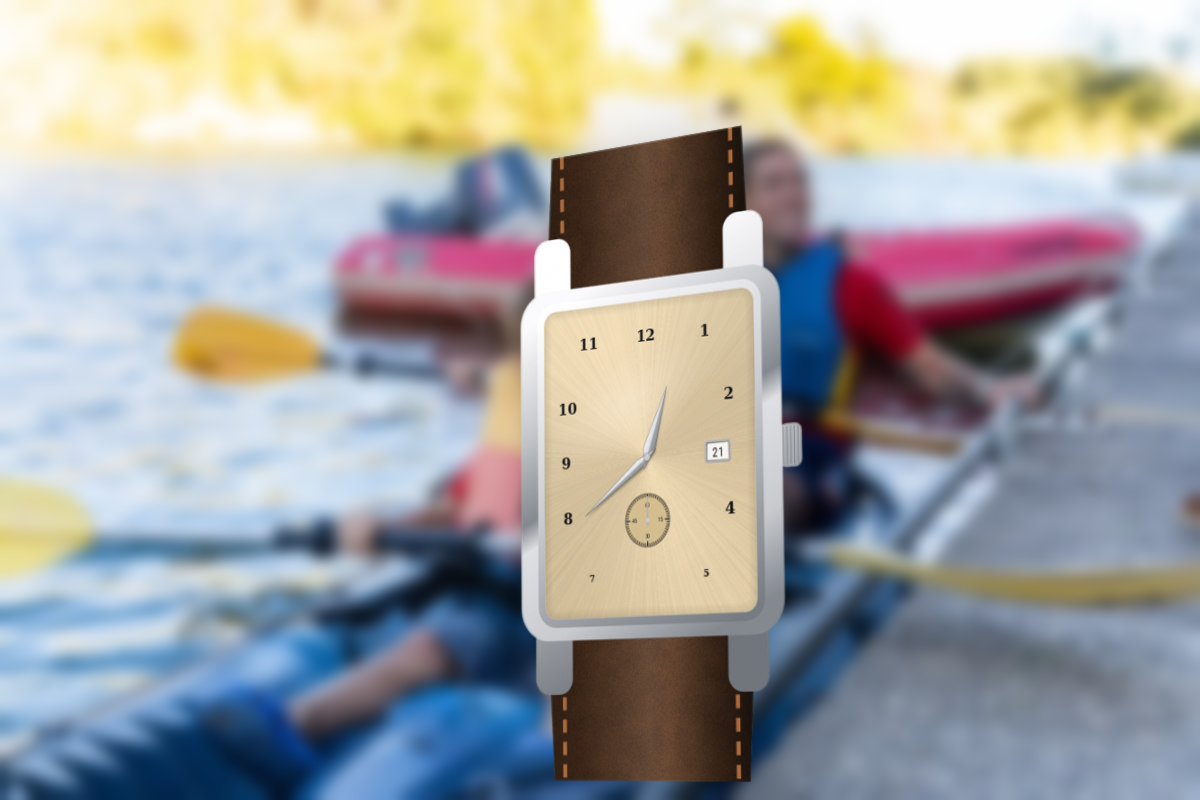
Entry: 12 h 39 min
